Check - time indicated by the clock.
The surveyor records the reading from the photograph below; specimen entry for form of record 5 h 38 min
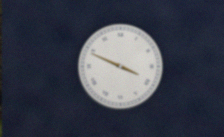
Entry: 3 h 49 min
